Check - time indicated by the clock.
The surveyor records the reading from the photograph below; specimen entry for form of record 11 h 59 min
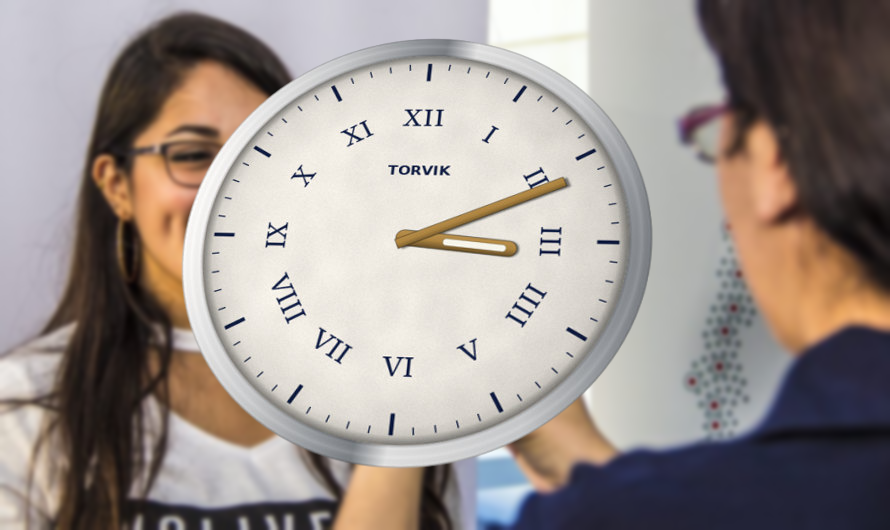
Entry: 3 h 11 min
